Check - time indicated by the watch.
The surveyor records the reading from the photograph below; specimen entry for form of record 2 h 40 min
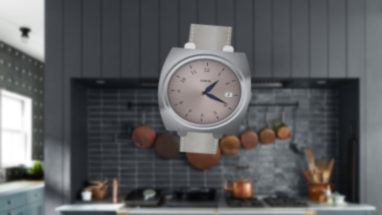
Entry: 1 h 19 min
